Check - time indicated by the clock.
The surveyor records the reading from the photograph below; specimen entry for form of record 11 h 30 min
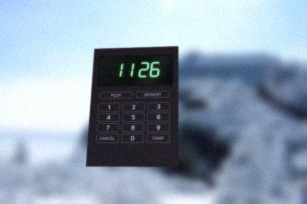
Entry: 11 h 26 min
